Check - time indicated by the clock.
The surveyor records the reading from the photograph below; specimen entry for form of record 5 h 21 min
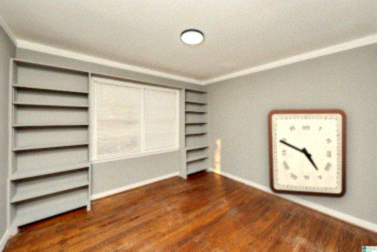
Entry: 4 h 49 min
